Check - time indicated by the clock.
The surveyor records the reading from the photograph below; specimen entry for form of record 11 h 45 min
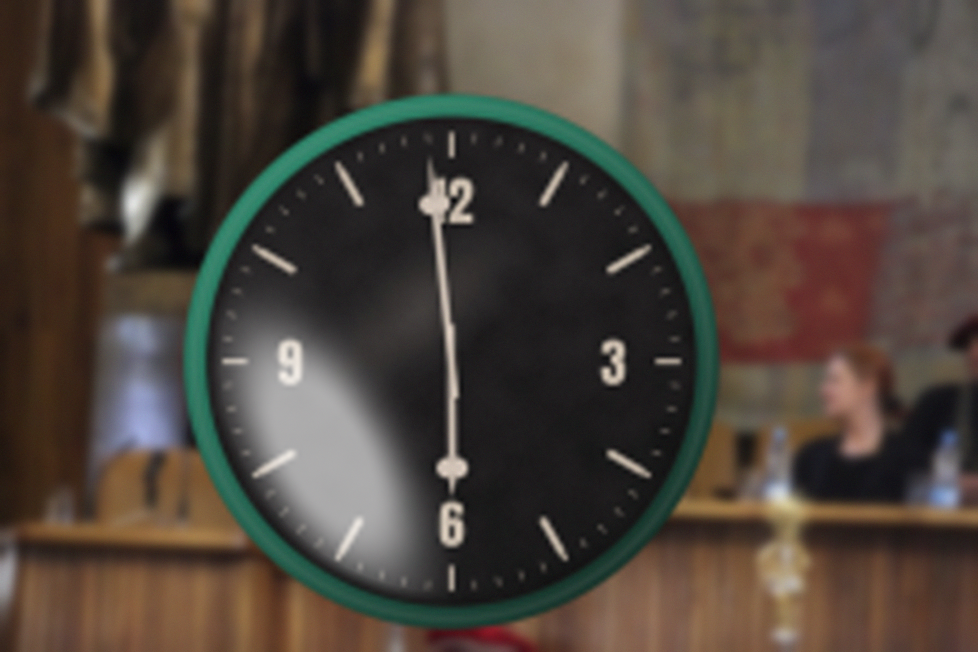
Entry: 5 h 59 min
